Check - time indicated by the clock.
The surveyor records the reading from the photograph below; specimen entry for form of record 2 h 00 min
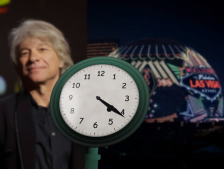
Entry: 4 h 21 min
